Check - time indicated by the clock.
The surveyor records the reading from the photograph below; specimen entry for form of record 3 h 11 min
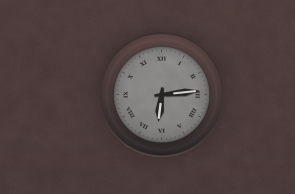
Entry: 6 h 14 min
